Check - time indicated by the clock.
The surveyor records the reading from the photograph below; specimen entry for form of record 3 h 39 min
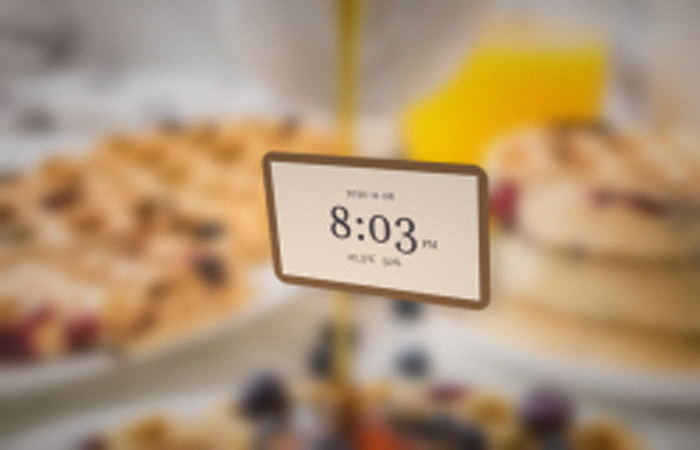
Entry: 8 h 03 min
